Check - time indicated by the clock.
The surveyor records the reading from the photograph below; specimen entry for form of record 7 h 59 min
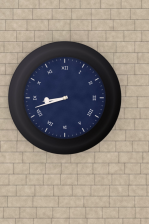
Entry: 8 h 42 min
